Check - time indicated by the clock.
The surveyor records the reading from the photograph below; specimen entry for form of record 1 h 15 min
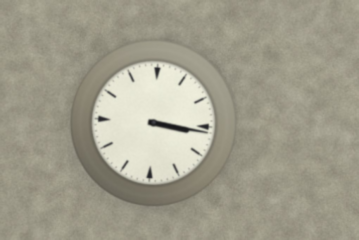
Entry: 3 h 16 min
